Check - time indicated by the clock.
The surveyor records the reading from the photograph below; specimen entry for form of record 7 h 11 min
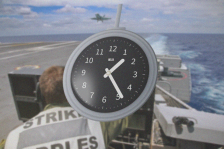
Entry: 1 h 24 min
